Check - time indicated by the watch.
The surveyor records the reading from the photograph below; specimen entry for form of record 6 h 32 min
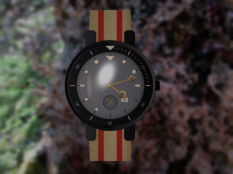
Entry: 4 h 12 min
